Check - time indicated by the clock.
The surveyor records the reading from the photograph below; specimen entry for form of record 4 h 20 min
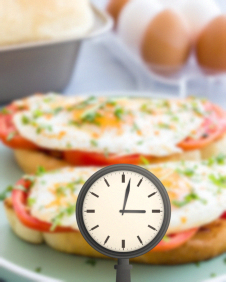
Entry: 3 h 02 min
